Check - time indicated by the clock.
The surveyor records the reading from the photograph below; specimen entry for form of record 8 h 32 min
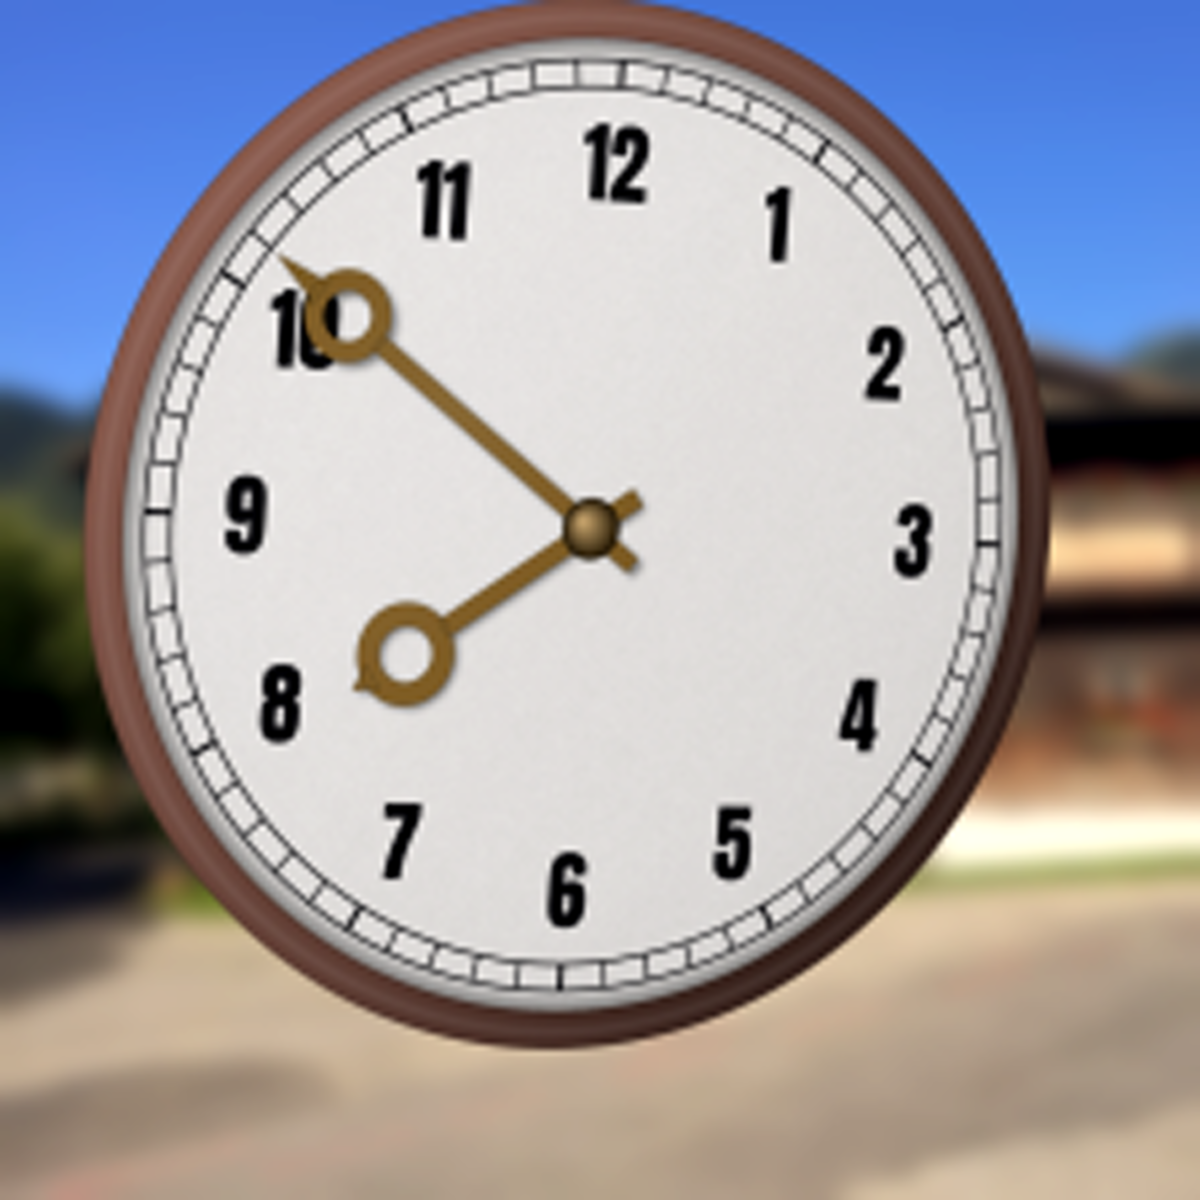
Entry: 7 h 51 min
